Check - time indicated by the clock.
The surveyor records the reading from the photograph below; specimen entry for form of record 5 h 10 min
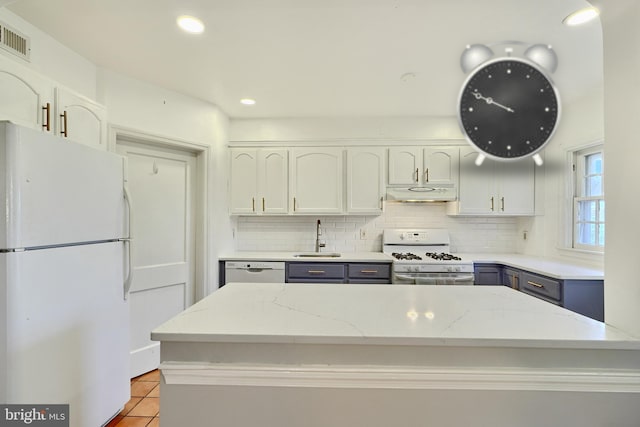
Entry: 9 h 49 min
